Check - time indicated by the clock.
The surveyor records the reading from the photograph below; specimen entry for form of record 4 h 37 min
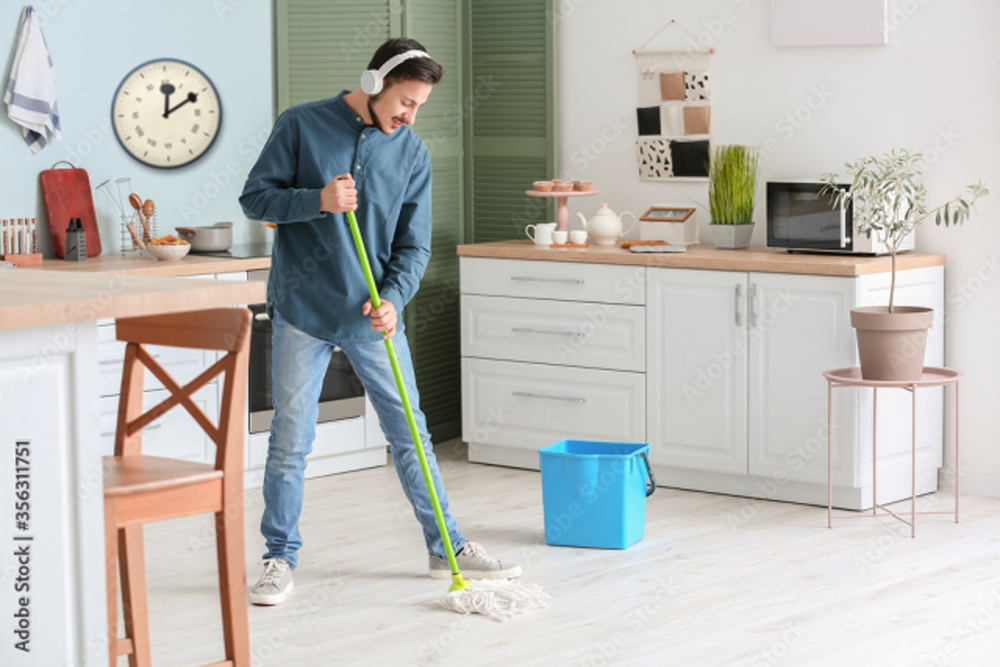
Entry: 12 h 10 min
